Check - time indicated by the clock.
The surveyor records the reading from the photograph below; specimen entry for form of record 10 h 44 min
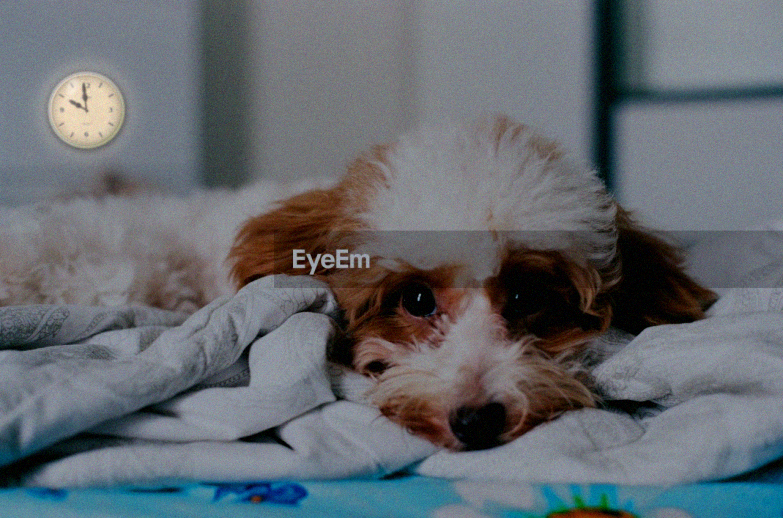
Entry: 9 h 59 min
